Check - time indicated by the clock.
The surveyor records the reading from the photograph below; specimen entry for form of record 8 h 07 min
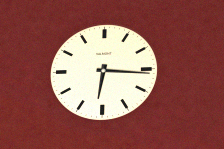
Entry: 6 h 16 min
